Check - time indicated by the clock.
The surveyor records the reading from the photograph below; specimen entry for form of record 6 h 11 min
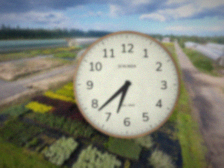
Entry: 6 h 38 min
